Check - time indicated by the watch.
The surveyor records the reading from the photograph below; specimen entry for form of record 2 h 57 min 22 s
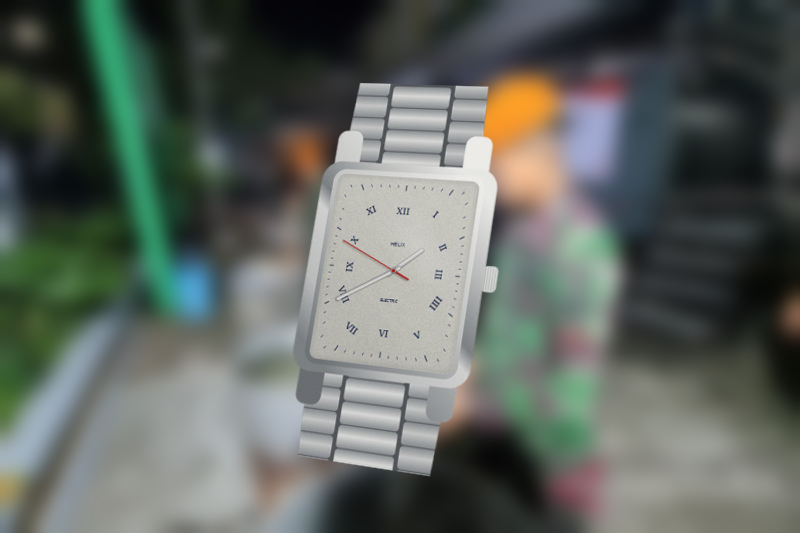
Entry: 1 h 39 min 49 s
